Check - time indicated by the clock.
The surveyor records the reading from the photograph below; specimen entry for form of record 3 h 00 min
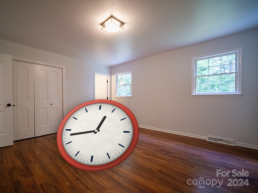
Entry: 12 h 43 min
